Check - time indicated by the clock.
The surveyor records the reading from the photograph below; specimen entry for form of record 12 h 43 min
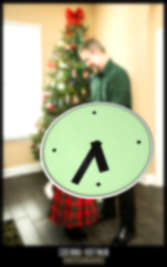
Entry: 5 h 35 min
